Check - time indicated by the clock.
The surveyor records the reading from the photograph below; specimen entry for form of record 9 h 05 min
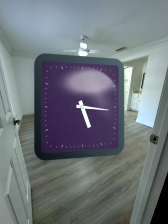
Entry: 5 h 16 min
